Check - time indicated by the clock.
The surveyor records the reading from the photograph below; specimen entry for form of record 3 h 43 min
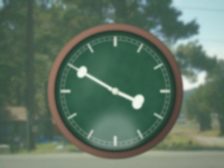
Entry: 3 h 50 min
